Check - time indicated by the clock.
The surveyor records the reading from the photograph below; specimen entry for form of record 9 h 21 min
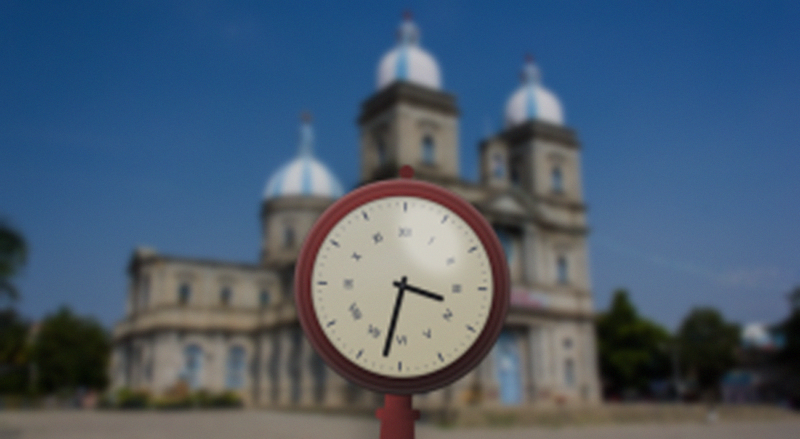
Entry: 3 h 32 min
